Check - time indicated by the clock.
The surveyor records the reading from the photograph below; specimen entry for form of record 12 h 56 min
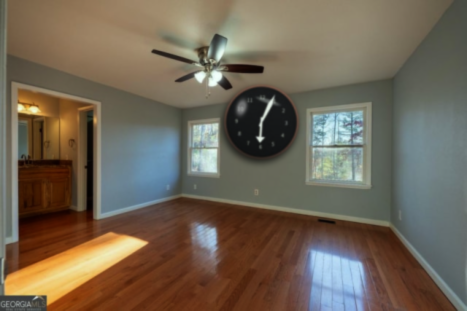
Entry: 6 h 04 min
